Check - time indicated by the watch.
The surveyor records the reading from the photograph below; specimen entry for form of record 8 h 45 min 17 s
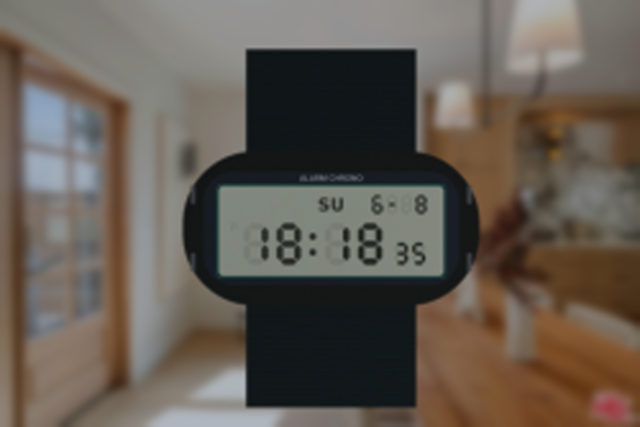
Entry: 18 h 18 min 35 s
